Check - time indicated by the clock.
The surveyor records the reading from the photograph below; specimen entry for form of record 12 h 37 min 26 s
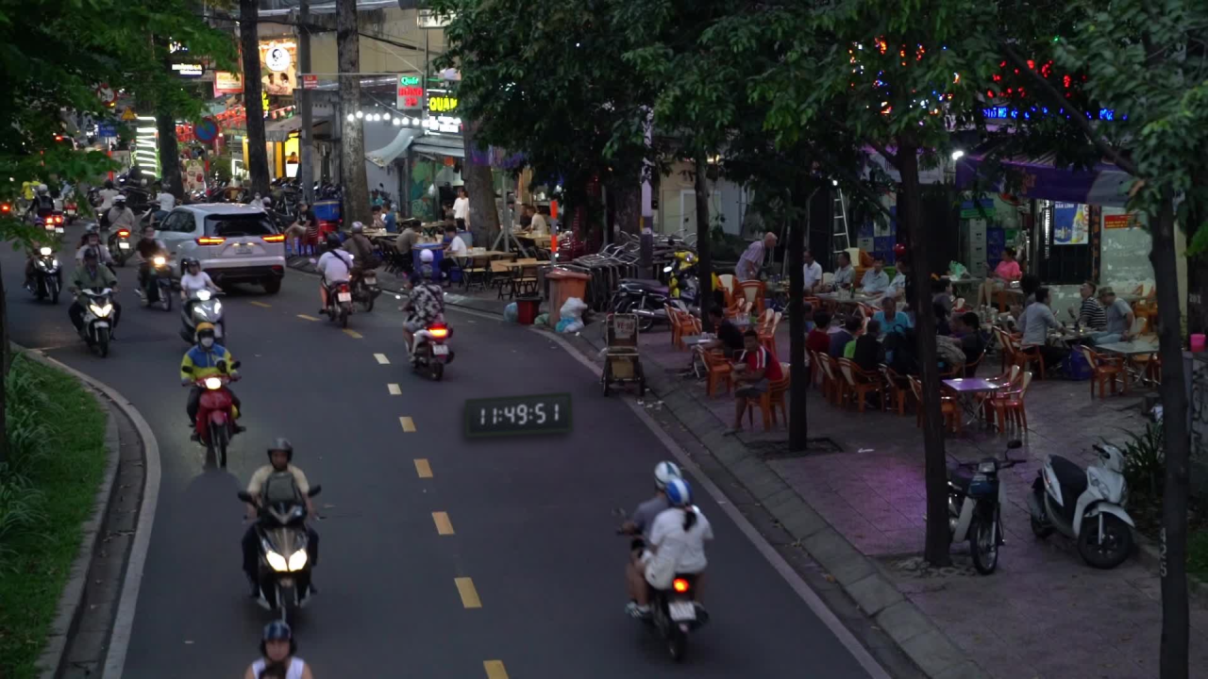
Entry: 11 h 49 min 51 s
